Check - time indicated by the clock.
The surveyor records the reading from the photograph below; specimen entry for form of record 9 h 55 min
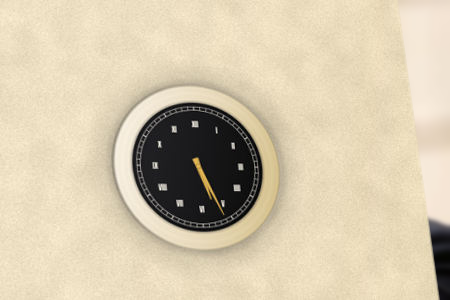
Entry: 5 h 26 min
